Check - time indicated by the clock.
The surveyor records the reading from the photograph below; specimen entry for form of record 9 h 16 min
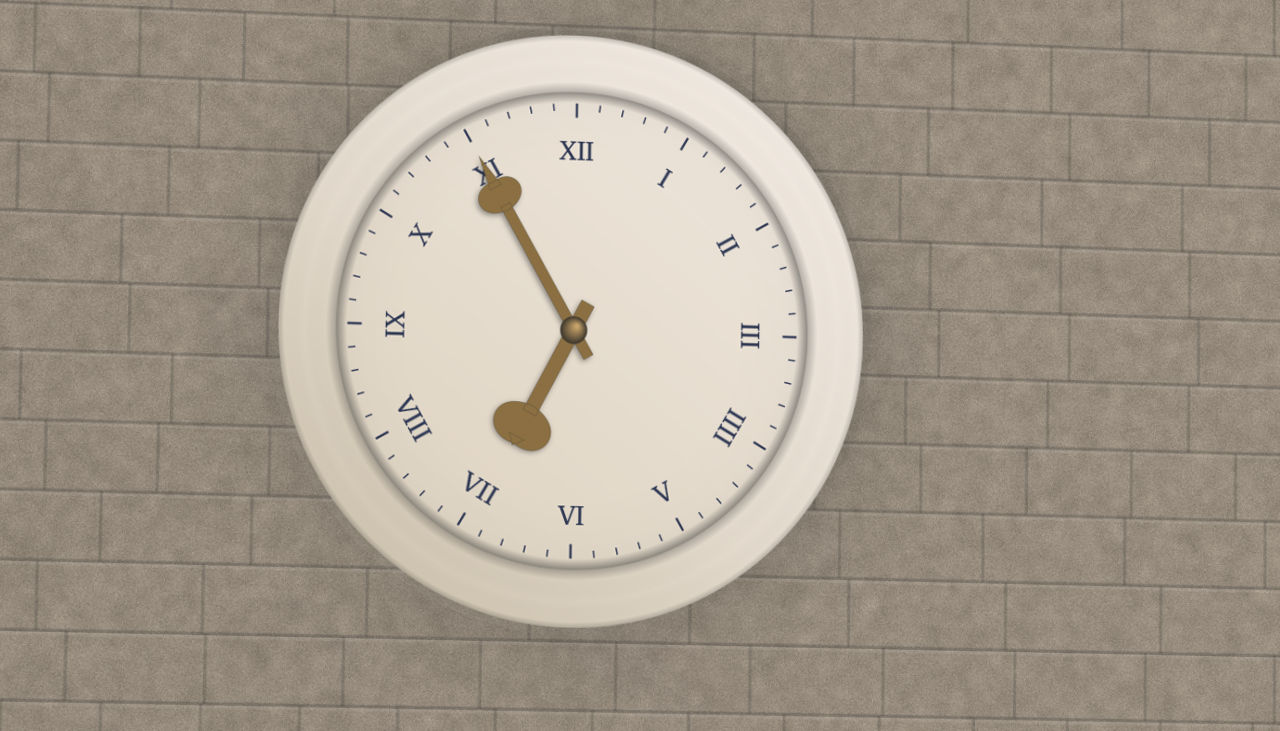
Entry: 6 h 55 min
